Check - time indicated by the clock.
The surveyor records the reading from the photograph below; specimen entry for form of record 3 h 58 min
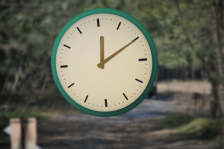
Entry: 12 h 10 min
